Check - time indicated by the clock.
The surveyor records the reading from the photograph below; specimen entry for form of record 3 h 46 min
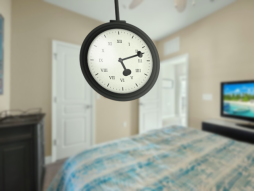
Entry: 5 h 12 min
